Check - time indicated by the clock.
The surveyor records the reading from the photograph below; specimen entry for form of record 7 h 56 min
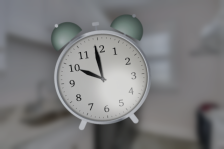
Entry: 9 h 59 min
